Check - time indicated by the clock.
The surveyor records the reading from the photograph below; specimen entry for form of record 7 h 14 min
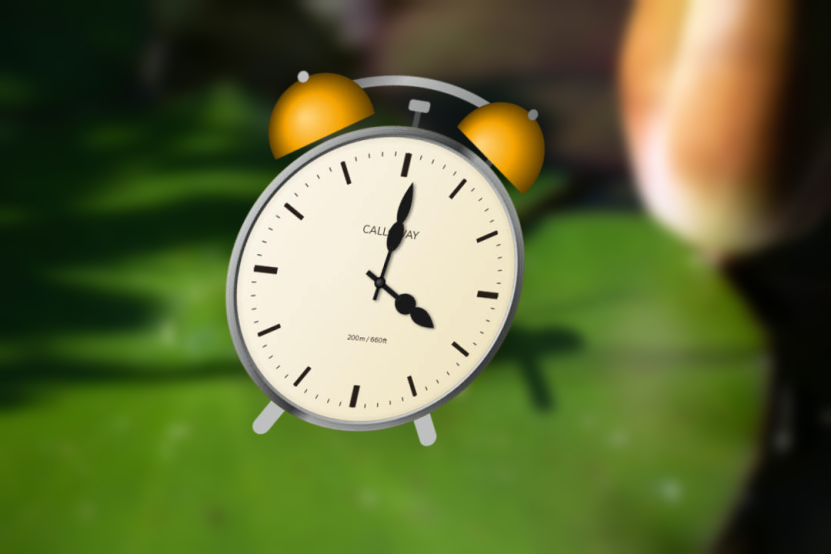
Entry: 4 h 01 min
